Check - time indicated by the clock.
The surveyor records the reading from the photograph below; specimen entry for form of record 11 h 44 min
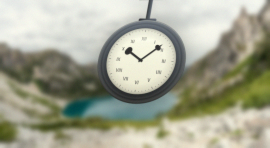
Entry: 10 h 08 min
